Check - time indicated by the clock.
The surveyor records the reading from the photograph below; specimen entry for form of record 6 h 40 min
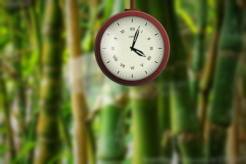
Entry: 4 h 03 min
